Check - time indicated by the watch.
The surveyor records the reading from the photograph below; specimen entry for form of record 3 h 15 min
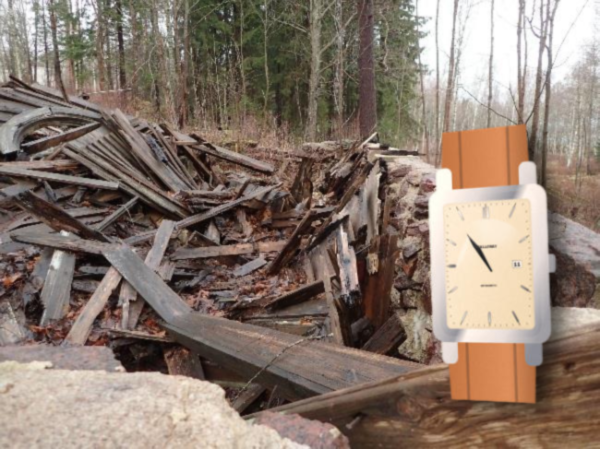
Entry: 10 h 54 min
